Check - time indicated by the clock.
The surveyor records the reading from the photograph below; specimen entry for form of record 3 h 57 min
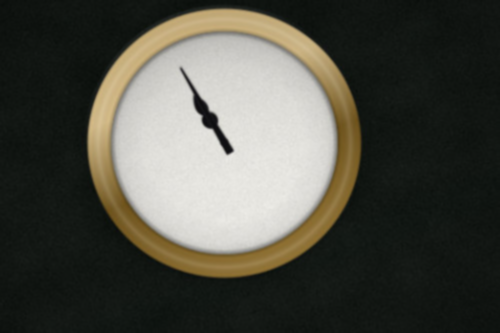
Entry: 10 h 55 min
